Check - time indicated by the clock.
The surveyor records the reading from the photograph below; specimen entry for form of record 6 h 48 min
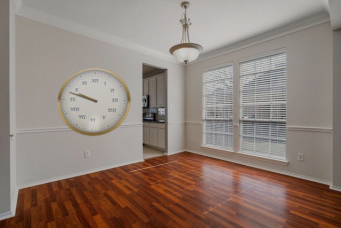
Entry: 9 h 48 min
